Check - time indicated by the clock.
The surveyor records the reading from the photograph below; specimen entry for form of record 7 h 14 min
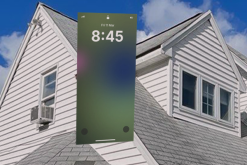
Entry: 8 h 45 min
